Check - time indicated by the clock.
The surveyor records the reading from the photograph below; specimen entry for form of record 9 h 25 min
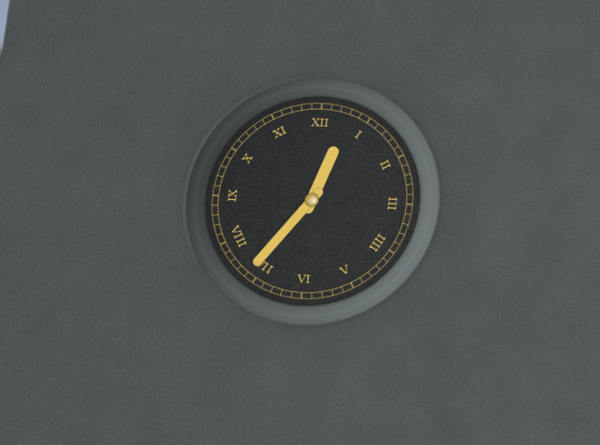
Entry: 12 h 36 min
